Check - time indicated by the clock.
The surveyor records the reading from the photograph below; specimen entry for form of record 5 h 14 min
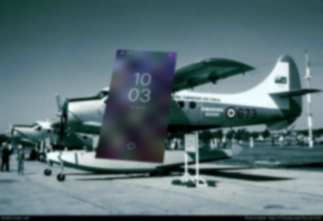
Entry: 10 h 03 min
